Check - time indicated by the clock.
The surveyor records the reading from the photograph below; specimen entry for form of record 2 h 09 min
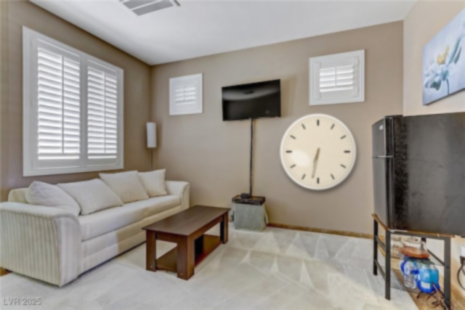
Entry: 6 h 32 min
